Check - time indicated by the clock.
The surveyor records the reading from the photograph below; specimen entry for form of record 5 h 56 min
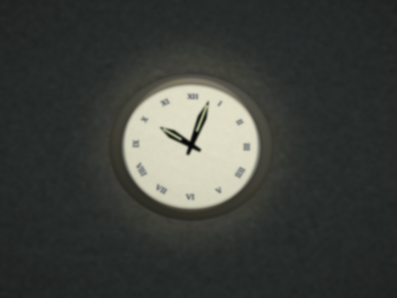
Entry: 10 h 03 min
